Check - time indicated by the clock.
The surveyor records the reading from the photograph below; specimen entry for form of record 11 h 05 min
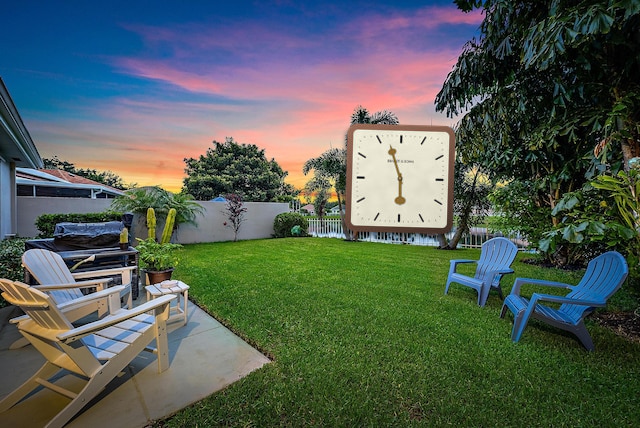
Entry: 5 h 57 min
